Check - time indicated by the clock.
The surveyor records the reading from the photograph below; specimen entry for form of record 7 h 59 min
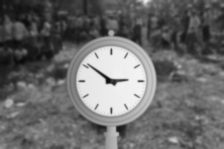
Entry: 2 h 51 min
